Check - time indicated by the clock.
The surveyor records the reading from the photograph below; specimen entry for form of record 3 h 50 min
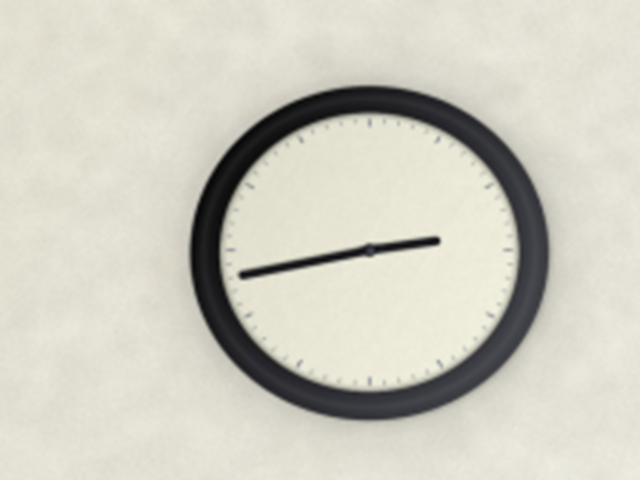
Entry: 2 h 43 min
